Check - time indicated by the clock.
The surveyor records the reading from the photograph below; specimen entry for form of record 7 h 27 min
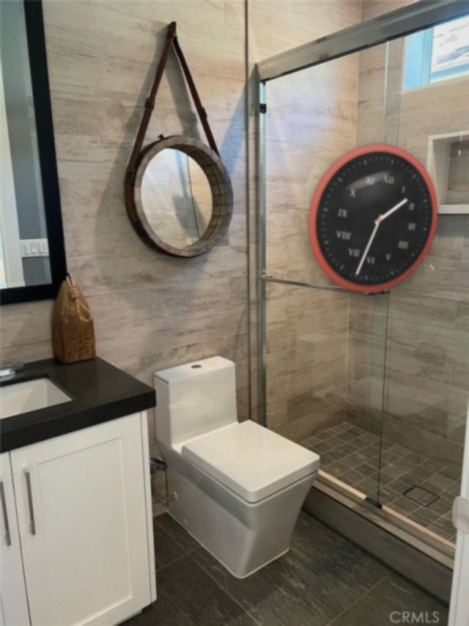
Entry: 1 h 32 min
